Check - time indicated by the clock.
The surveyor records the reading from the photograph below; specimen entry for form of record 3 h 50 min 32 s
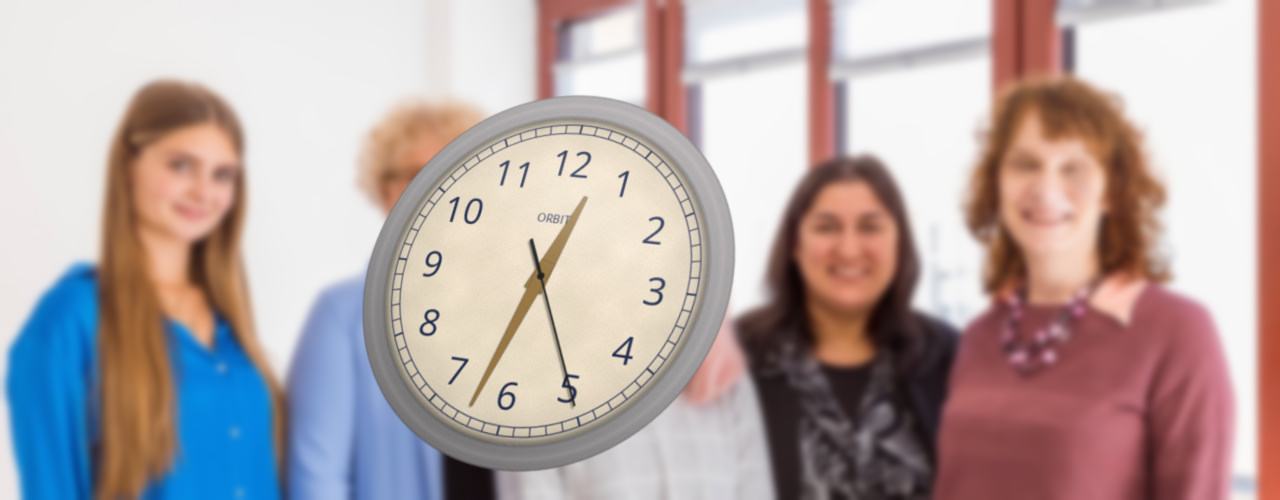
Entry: 12 h 32 min 25 s
